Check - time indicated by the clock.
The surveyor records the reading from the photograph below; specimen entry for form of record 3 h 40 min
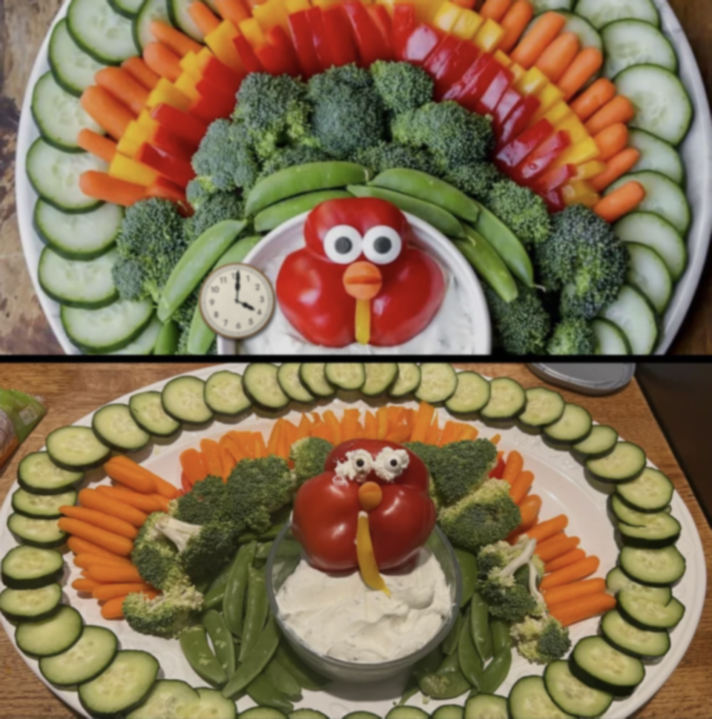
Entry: 4 h 01 min
